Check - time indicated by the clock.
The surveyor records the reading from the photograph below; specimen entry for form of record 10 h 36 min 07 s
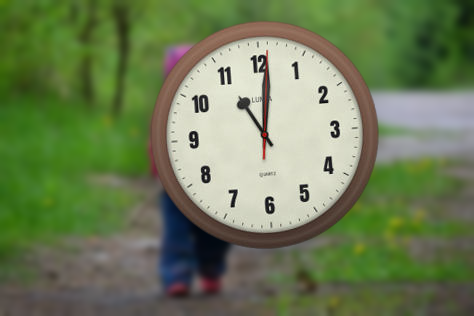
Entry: 11 h 01 min 01 s
